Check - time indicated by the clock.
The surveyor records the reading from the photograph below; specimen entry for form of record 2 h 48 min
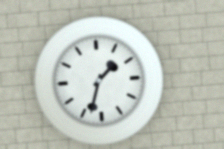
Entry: 1 h 33 min
